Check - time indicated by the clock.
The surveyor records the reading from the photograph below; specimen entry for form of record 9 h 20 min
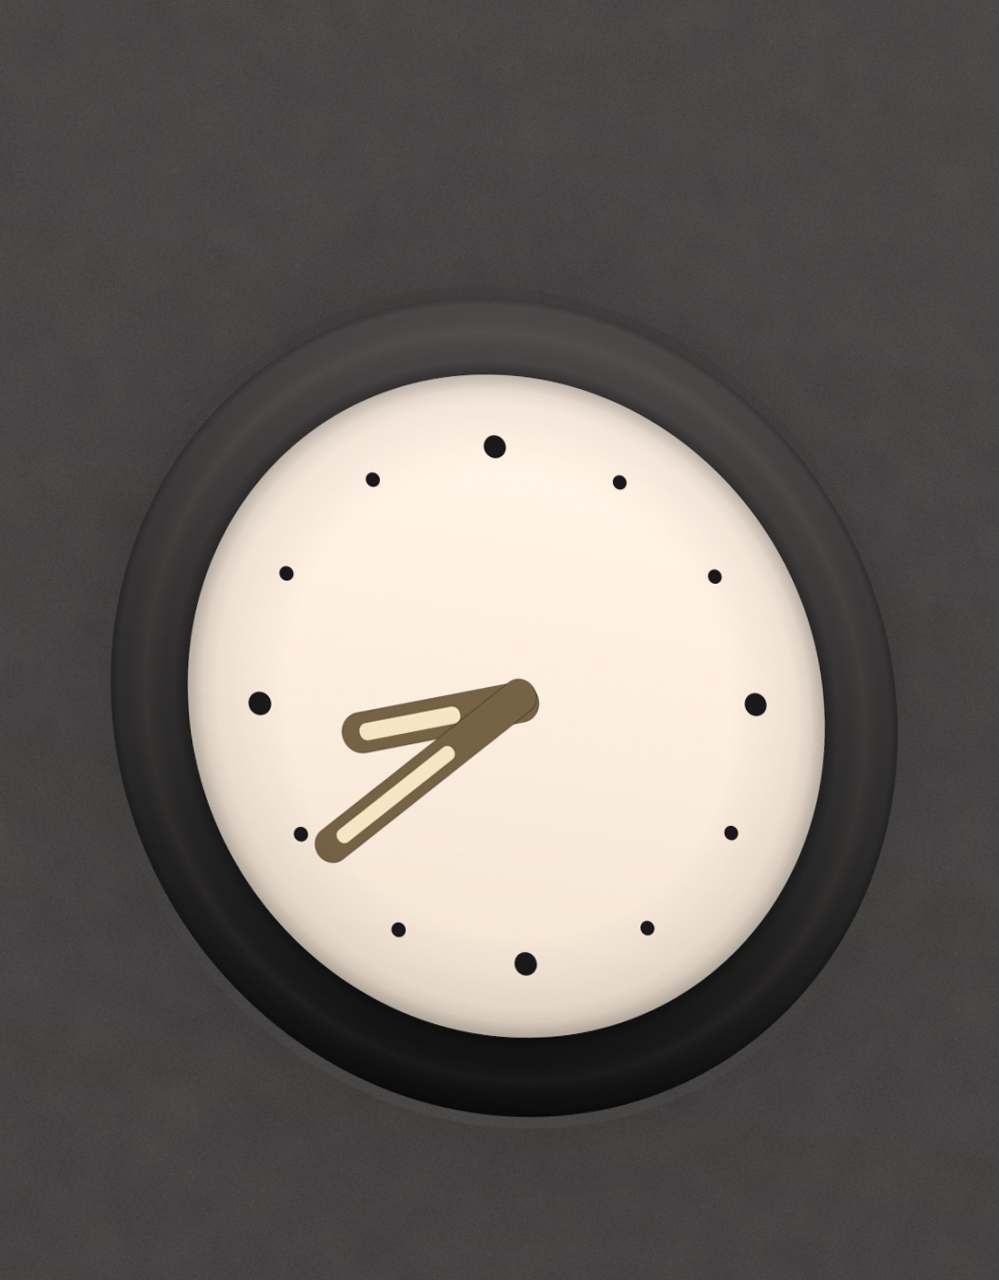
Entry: 8 h 39 min
